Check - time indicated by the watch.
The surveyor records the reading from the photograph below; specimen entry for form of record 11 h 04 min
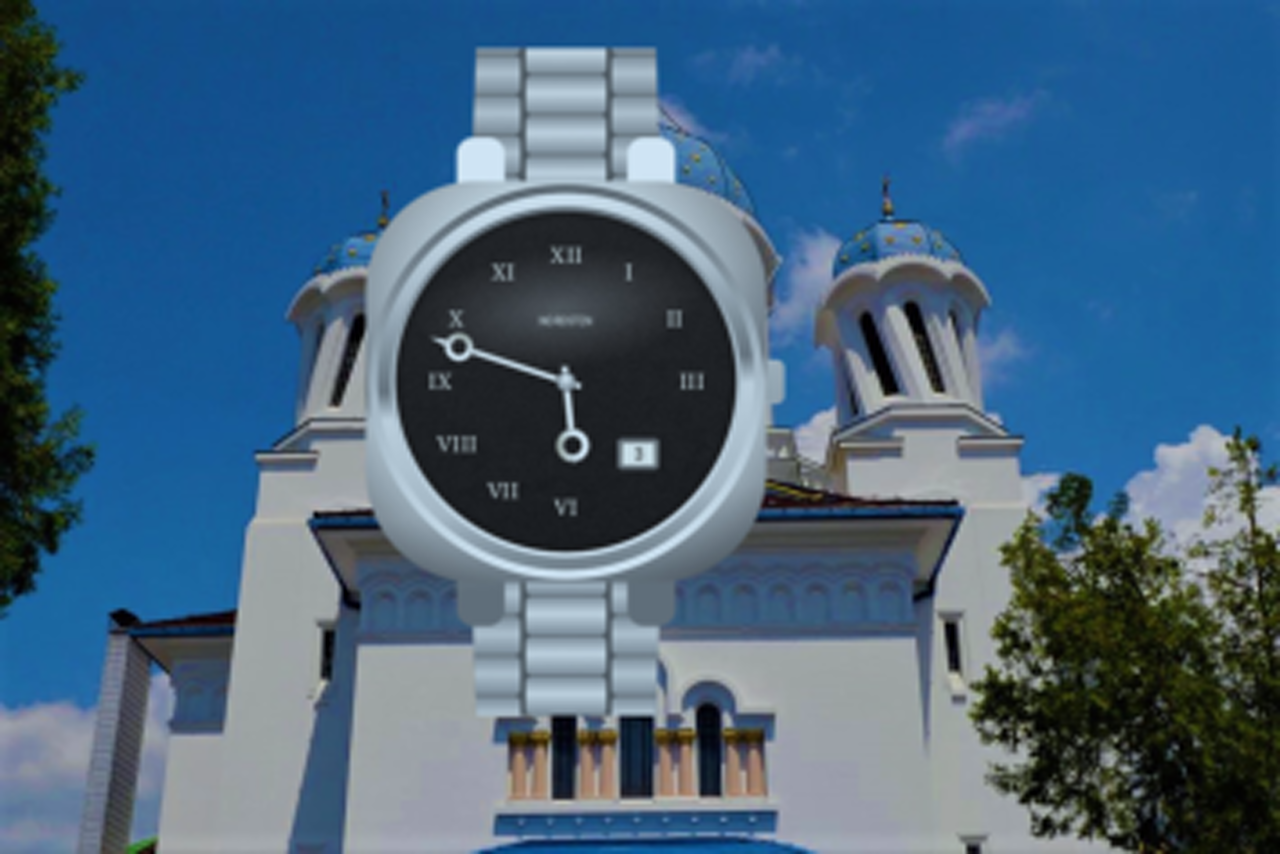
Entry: 5 h 48 min
